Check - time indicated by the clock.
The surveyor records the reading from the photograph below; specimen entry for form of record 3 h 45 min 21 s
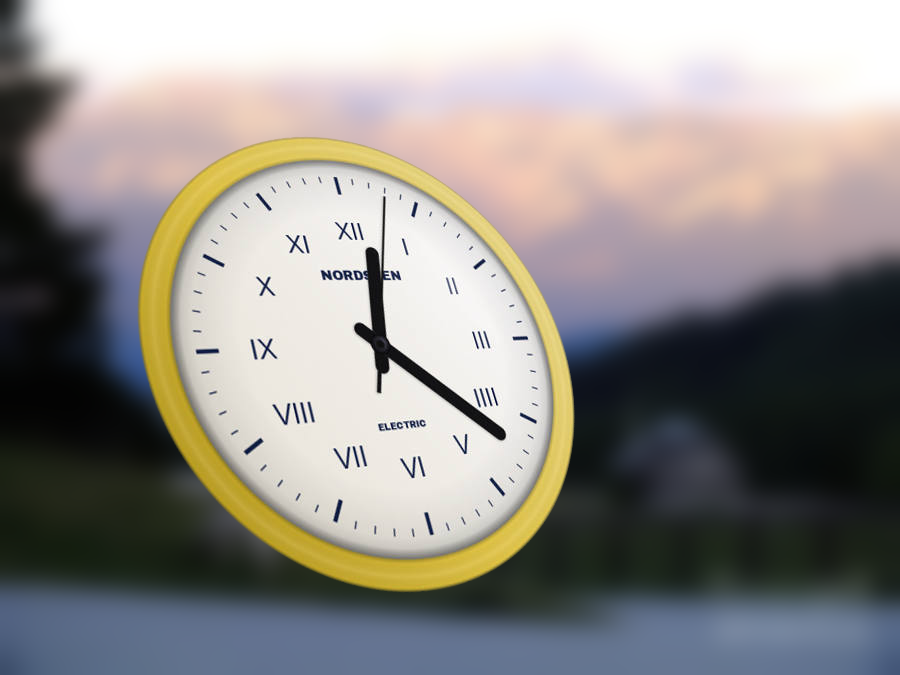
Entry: 12 h 22 min 03 s
